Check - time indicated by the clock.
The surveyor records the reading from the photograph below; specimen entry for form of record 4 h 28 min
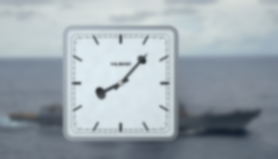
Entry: 8 h 07 min
